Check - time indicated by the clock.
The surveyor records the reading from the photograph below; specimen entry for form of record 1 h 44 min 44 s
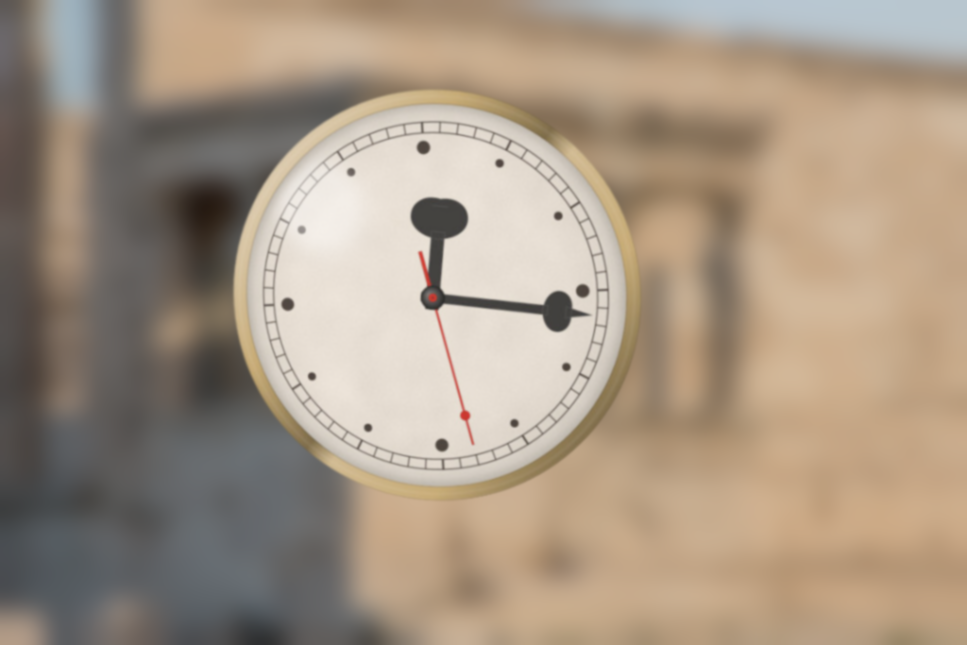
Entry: 12 h 16 min 28 s
